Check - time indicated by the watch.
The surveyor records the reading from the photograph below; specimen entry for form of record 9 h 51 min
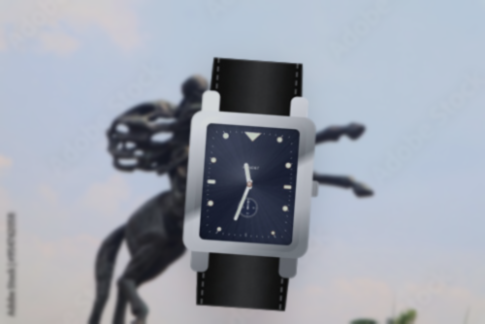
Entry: 11 h 33 min
